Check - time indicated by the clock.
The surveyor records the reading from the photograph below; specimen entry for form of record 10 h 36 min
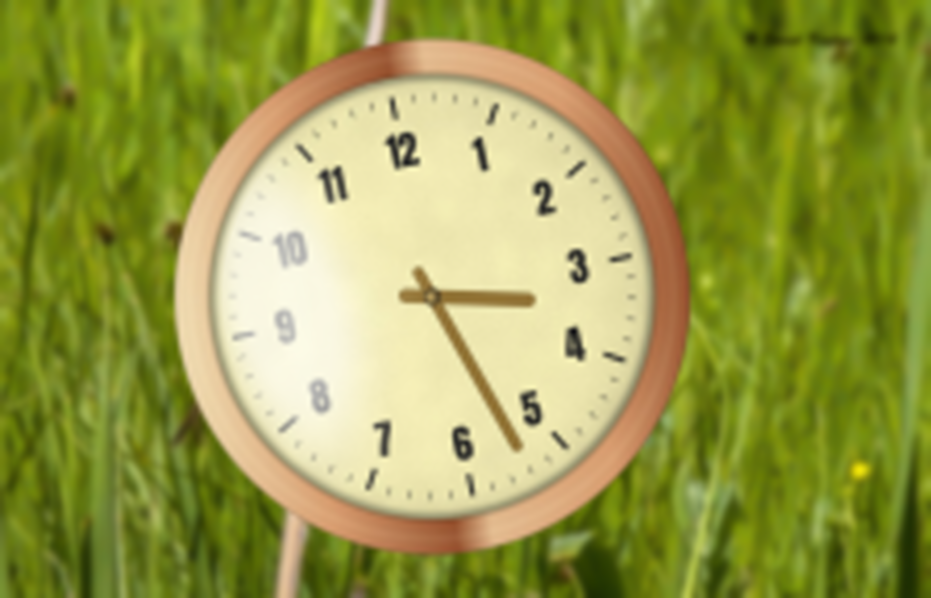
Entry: 3 h 27 min
